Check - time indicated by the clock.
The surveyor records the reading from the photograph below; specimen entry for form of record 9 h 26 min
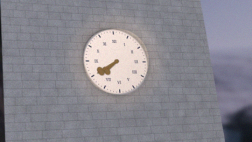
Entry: 7 h 40 min
